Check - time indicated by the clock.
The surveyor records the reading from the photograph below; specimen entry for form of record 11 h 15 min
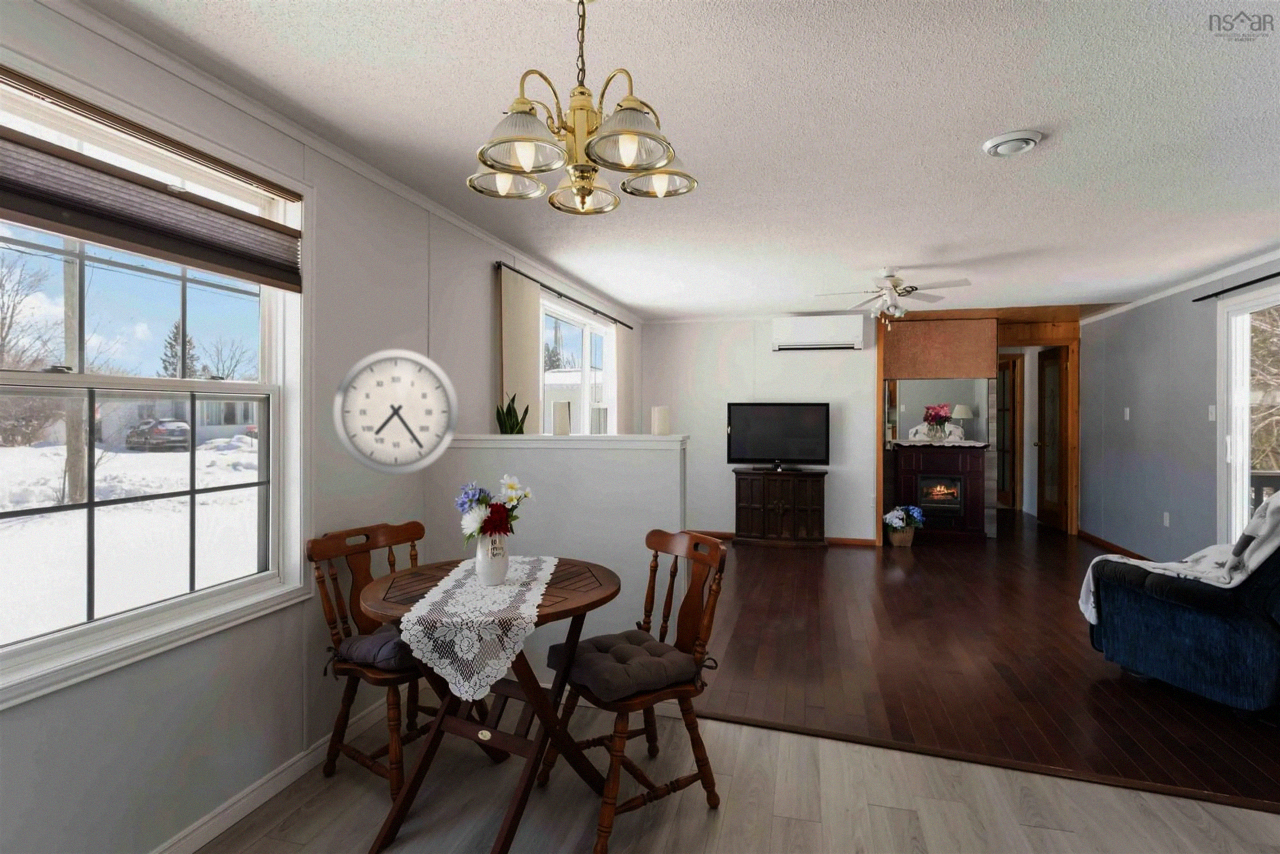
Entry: 7 h 24 min
